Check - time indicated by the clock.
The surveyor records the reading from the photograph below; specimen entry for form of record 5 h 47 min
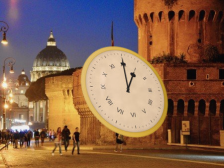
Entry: 1 h 00 min
